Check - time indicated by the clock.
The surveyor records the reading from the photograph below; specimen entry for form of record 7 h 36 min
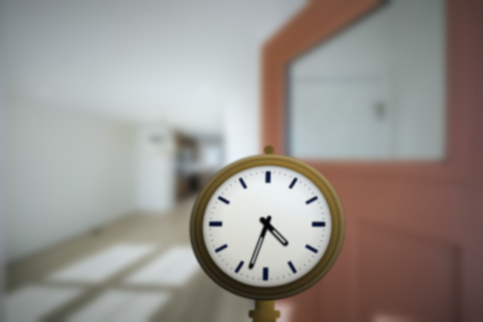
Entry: 4 h 33 min
